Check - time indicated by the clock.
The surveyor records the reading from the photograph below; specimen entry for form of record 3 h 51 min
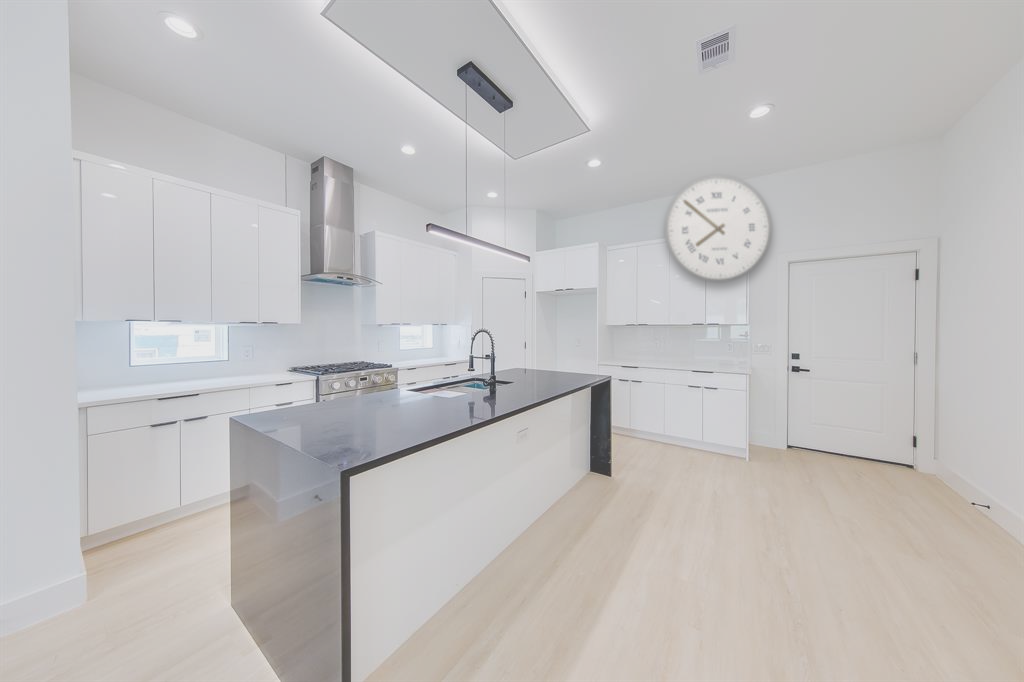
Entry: 7 h 52 min
